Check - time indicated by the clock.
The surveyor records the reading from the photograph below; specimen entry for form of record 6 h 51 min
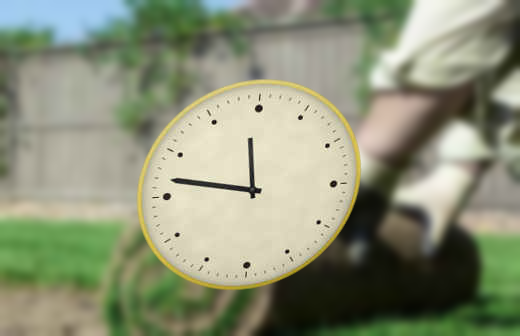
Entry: 11 h 47 min
